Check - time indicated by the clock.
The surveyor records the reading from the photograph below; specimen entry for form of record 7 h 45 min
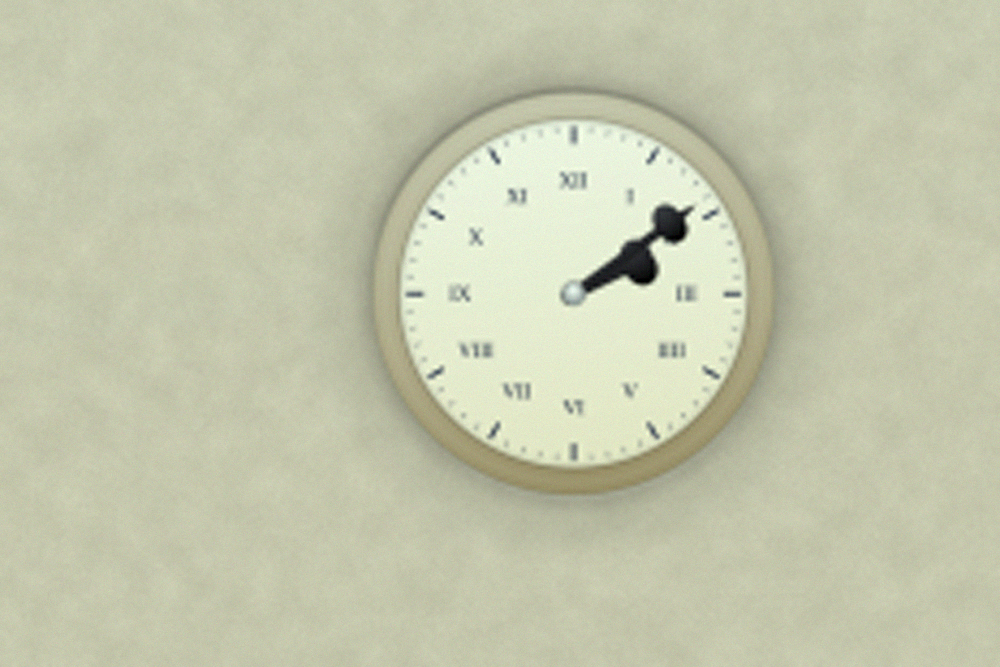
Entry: 2 h 09 min
